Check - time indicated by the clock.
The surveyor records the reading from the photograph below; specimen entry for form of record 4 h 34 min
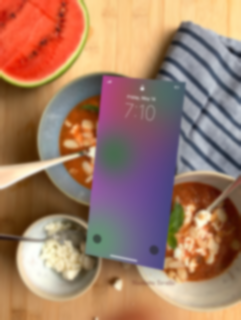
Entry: 7 h 10 min
